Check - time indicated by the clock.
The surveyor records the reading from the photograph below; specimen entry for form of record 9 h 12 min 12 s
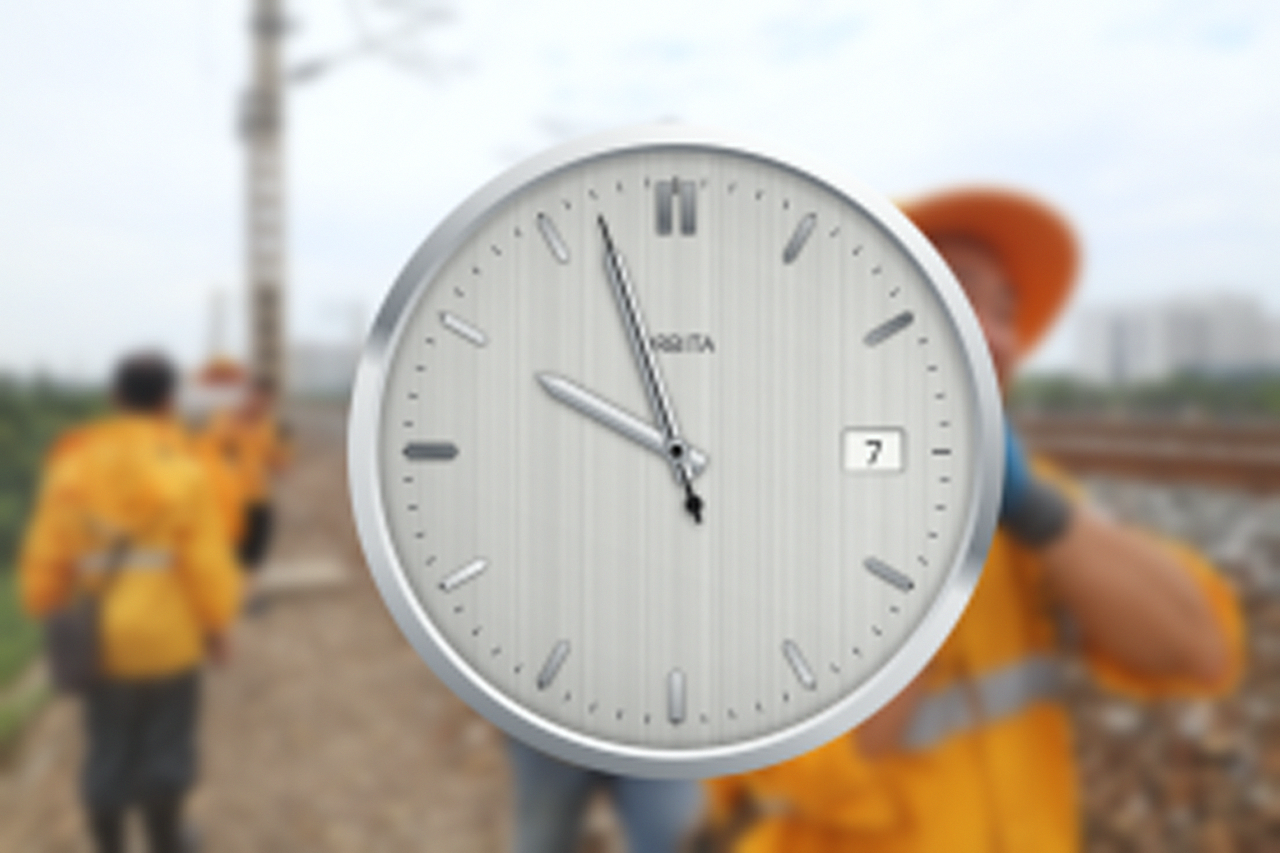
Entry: 9 h 56 min 57 s
